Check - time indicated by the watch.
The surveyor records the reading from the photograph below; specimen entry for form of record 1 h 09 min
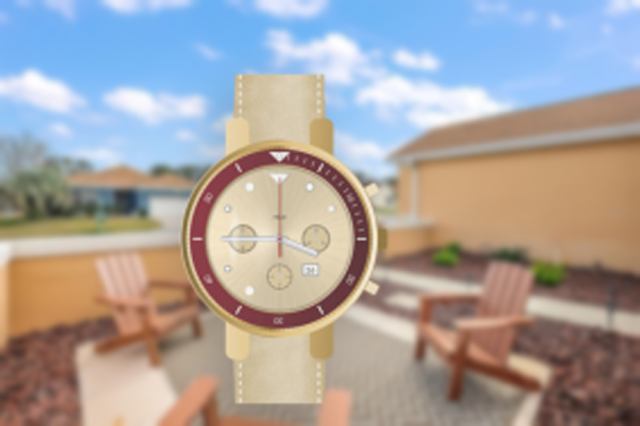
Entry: 3 h 45 min
